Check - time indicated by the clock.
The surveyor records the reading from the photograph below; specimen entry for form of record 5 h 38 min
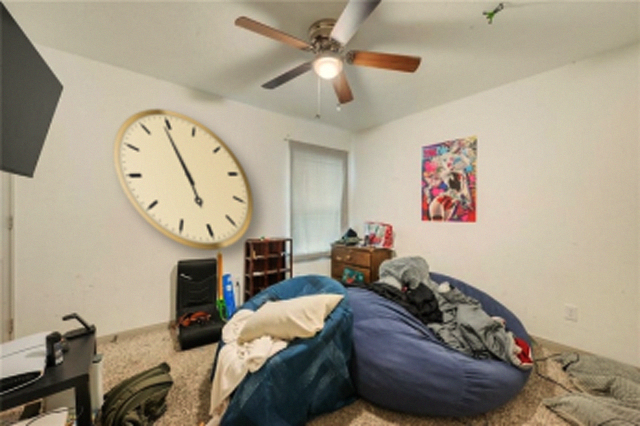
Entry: 5 h 59 min
